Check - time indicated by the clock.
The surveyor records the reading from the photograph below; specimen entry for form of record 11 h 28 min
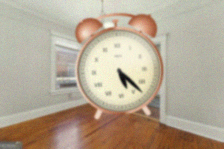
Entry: 5 h 23 min
